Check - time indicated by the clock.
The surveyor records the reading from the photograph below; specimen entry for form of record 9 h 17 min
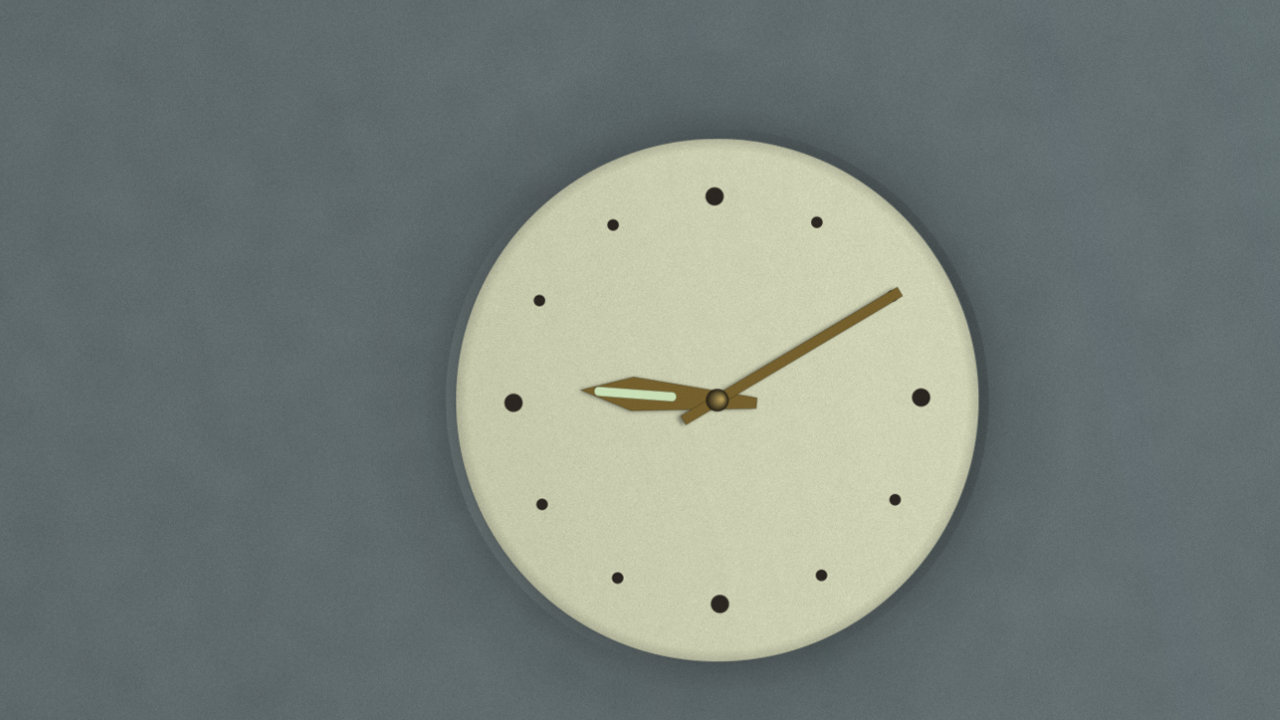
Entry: 9 h 10 min
